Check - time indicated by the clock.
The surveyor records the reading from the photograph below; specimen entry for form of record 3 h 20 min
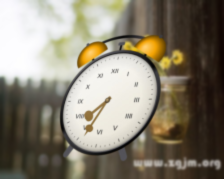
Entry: 7 h 34 min
